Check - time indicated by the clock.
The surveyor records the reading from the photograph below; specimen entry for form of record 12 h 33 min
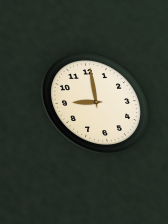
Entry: 9 h 01 min
